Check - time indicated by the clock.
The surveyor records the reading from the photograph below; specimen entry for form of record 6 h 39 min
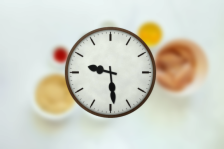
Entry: 9 h 29 min
